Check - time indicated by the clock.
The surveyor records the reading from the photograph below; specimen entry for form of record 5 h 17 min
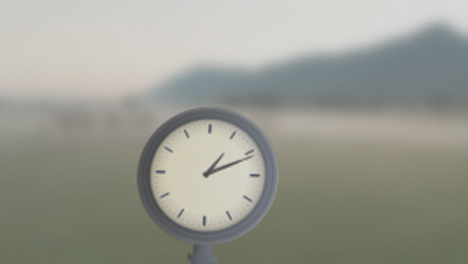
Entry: 1 h 11 min
